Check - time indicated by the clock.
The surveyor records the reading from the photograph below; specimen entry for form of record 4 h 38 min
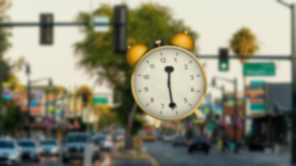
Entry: 12 h 31 min
